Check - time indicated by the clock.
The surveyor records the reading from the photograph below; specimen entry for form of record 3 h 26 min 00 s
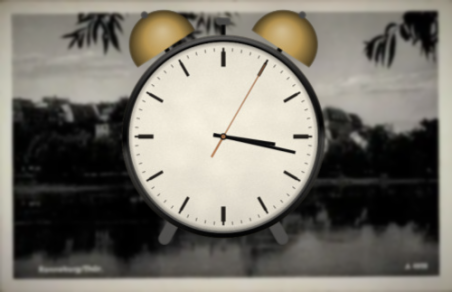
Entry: 3 h 17 min 05 s
